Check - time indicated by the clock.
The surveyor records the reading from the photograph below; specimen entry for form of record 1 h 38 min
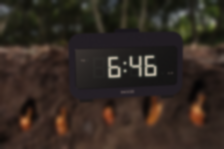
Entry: 6 h 46 min
